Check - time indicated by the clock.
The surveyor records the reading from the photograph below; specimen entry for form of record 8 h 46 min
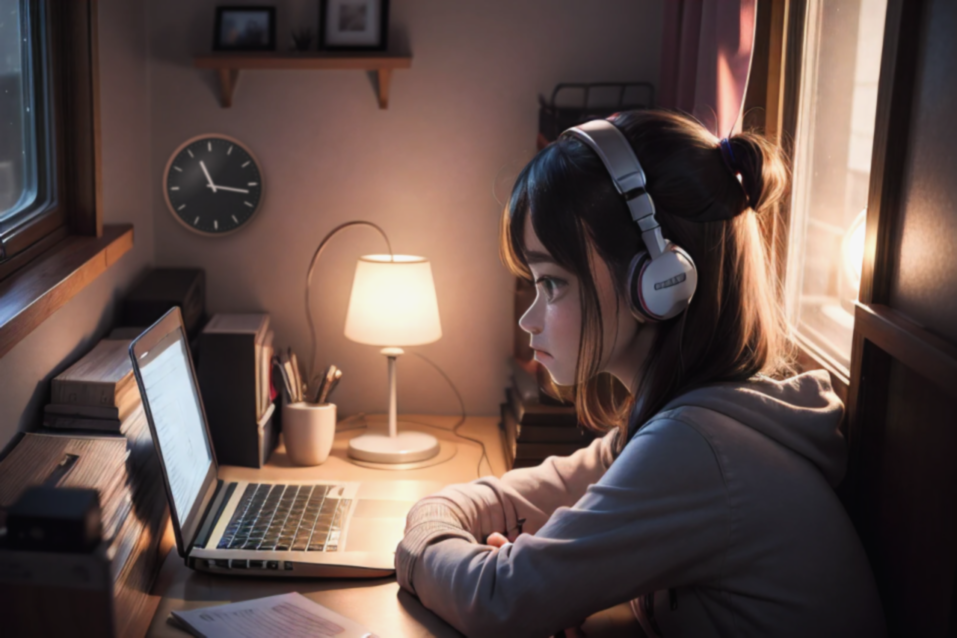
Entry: 11 h 17 min
